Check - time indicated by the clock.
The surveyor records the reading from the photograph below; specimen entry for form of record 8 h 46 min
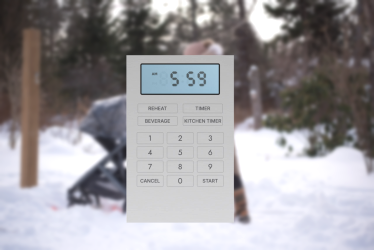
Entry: 5 h 59 min
